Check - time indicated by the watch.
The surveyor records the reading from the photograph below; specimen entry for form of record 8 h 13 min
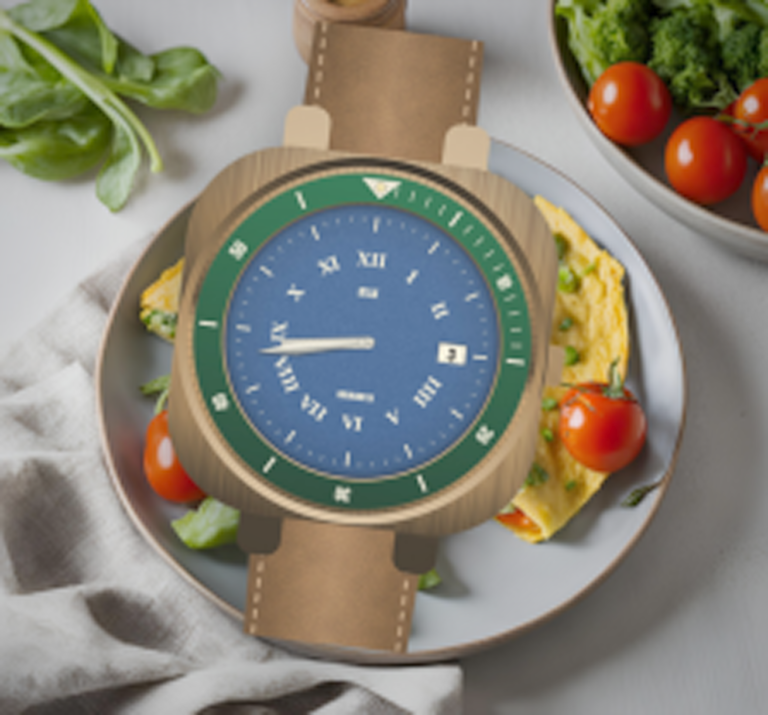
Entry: 8 h 43 min
